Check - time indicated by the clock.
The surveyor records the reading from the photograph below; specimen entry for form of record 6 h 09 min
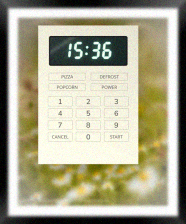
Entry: 15 h 36 min
